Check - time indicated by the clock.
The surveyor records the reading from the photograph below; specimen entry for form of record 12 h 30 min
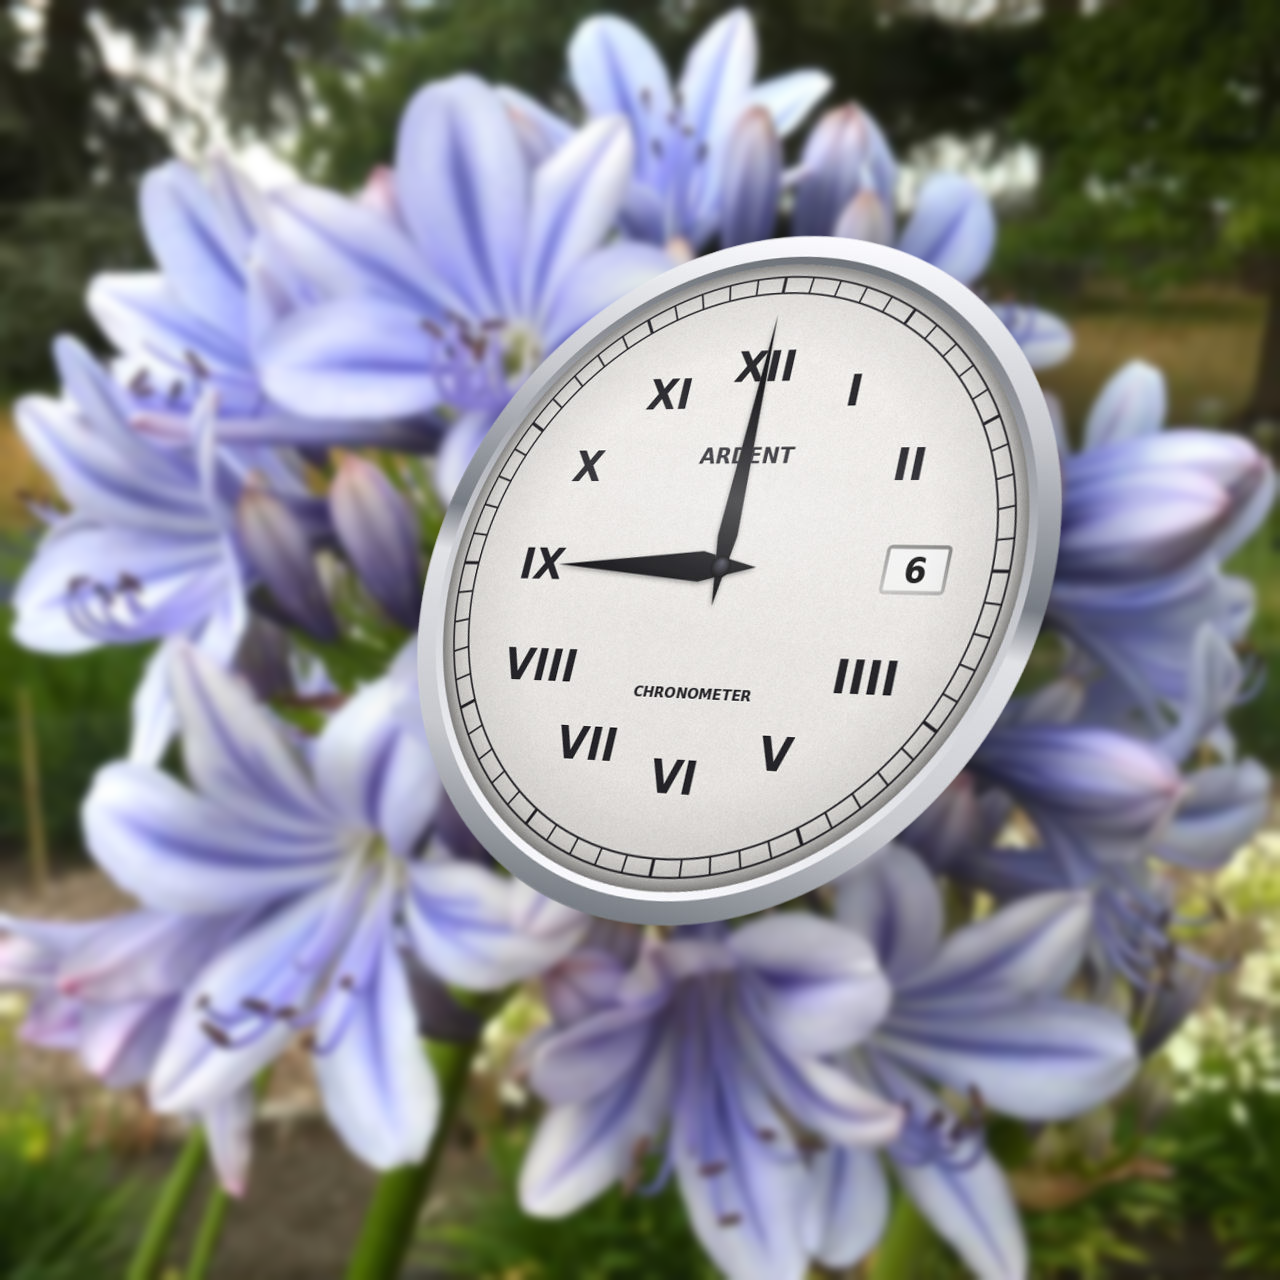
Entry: 9 h 00 min
